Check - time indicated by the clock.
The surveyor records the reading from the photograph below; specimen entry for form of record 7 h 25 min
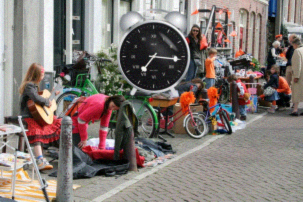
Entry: 7 h 16 min
